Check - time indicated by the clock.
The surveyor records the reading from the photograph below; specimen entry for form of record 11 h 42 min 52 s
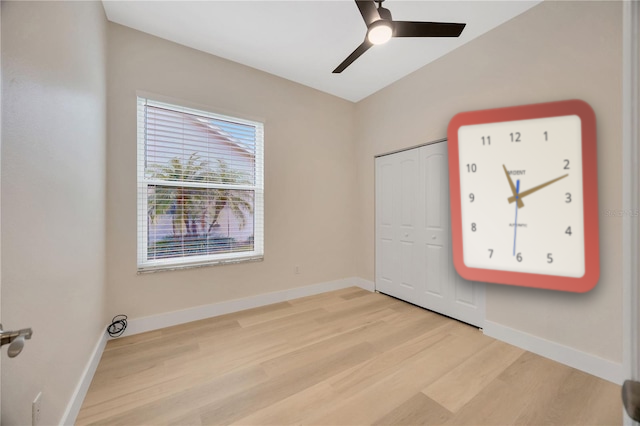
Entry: 11 h 11 min 31 s
